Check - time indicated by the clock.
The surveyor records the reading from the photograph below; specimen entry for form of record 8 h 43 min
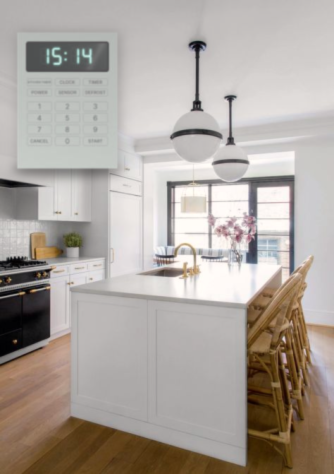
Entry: 15 h 14 min
